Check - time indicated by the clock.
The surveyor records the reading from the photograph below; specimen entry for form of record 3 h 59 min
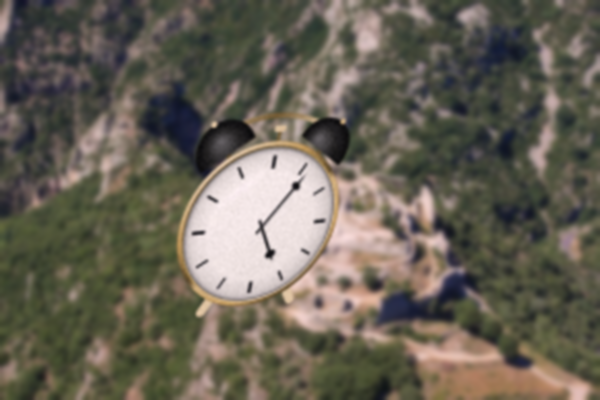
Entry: 5 h 06 min
